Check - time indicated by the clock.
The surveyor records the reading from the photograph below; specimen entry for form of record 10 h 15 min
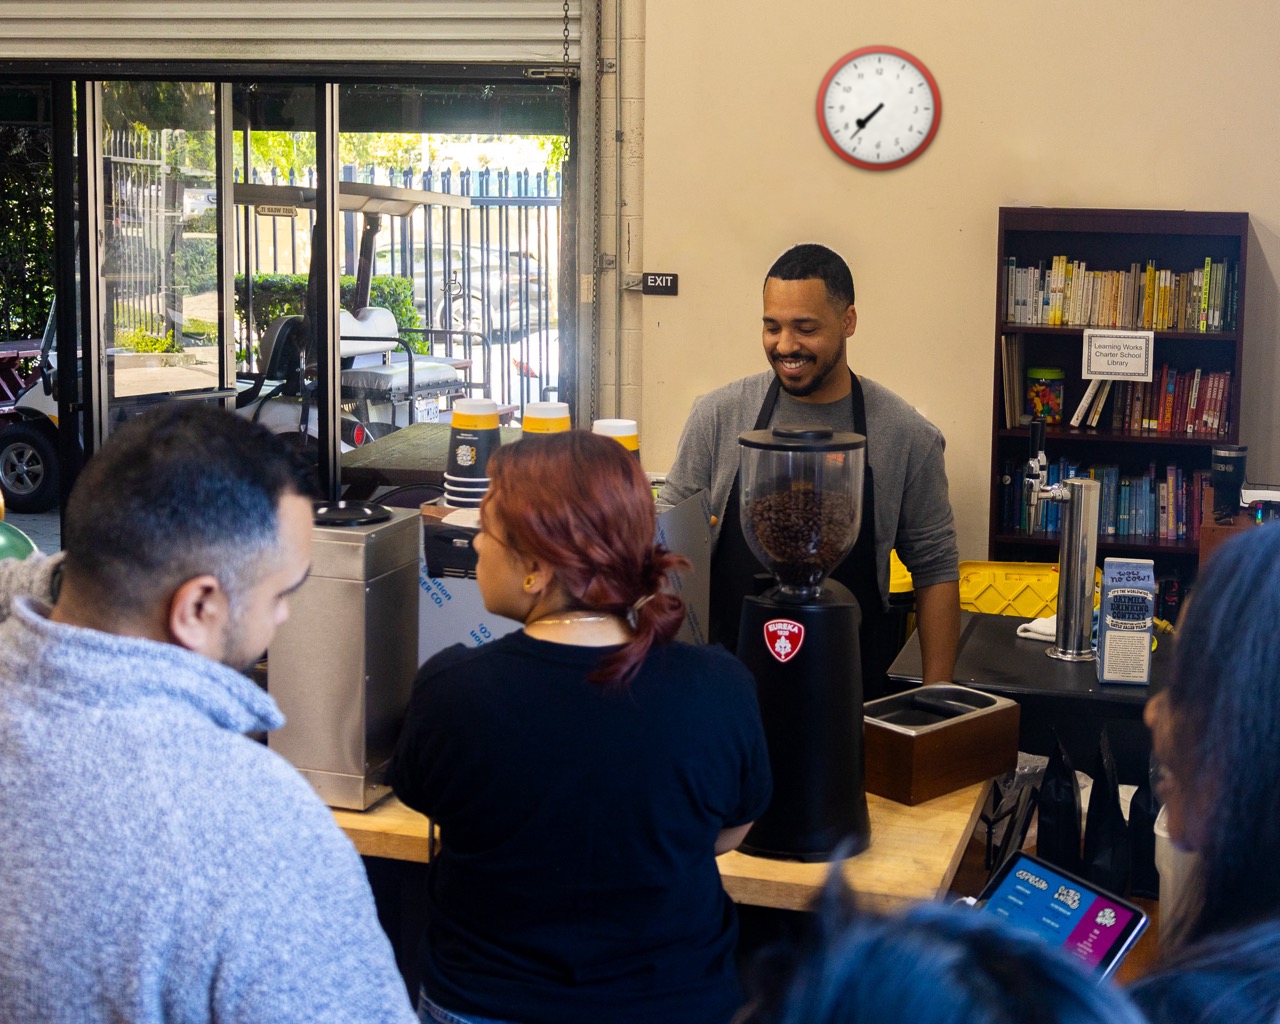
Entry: 7 h 37 min
